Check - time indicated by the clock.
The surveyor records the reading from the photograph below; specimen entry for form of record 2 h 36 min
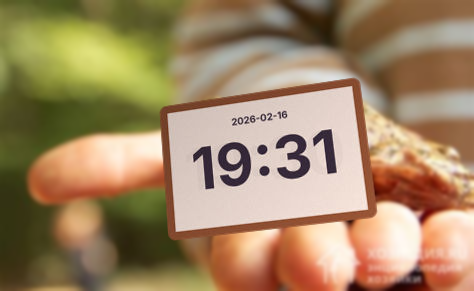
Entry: 19 h 31 min
